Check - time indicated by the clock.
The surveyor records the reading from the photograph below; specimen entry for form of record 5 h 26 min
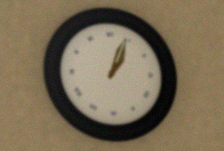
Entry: 1 h 04 min
